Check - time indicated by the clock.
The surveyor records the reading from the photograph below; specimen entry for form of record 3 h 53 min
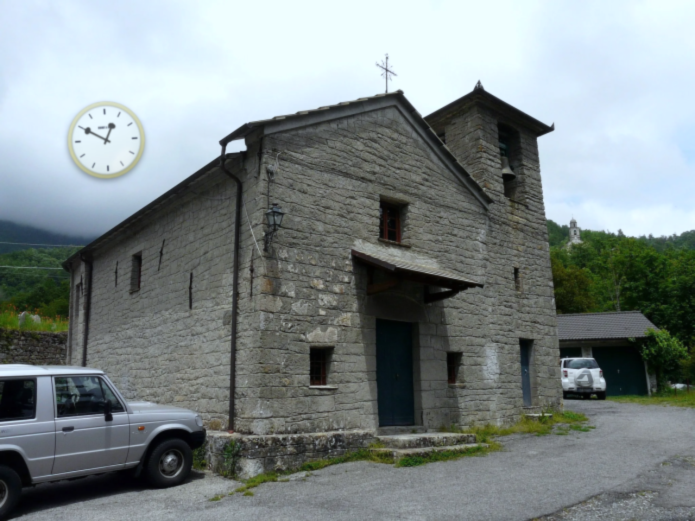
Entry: 12 h 50 min
